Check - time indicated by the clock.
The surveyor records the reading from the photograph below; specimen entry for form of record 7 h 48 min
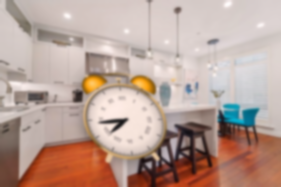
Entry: 7 h 44 min
